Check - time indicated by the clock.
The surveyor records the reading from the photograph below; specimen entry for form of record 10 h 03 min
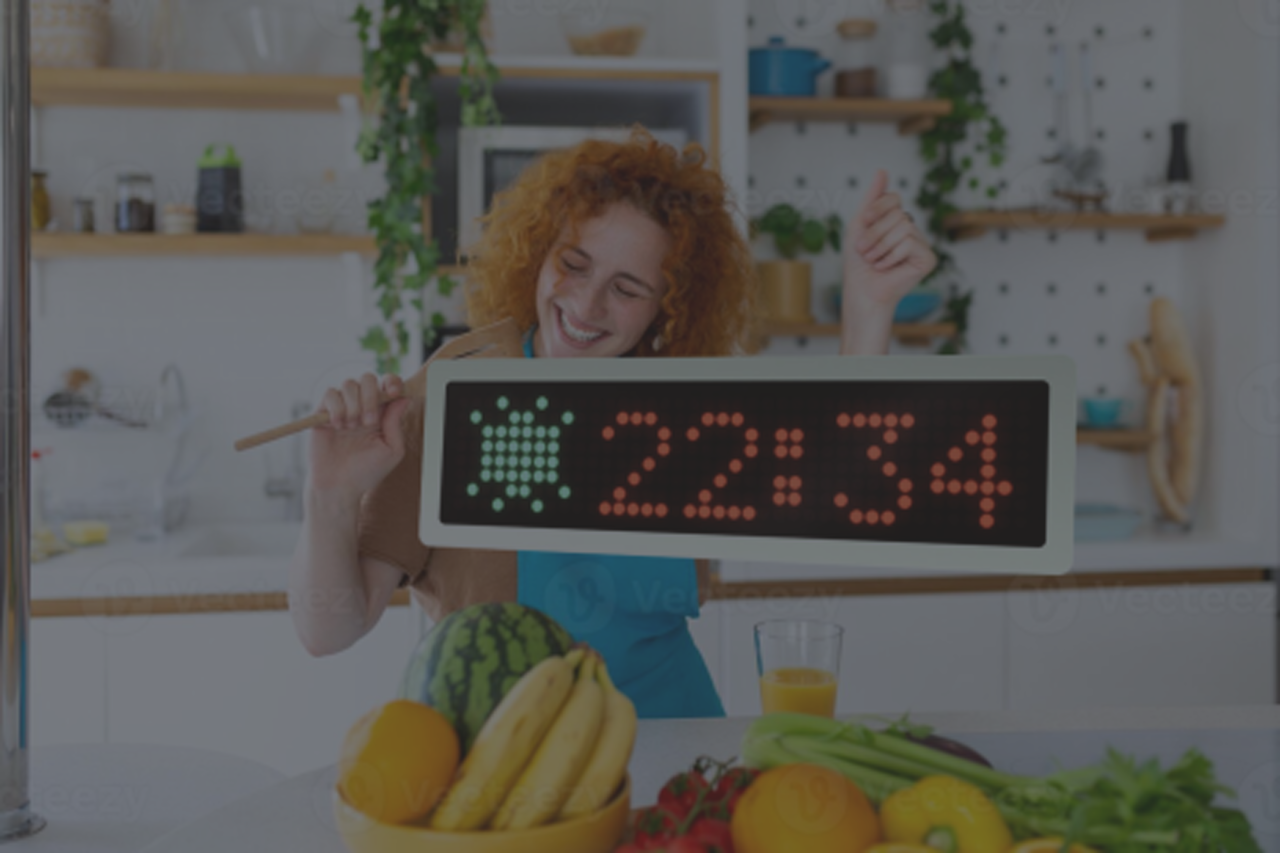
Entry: 22 h 34 min
